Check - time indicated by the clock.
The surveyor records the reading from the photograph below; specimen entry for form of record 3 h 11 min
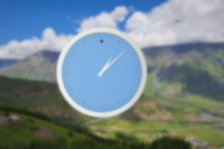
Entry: 1 h 08 min
